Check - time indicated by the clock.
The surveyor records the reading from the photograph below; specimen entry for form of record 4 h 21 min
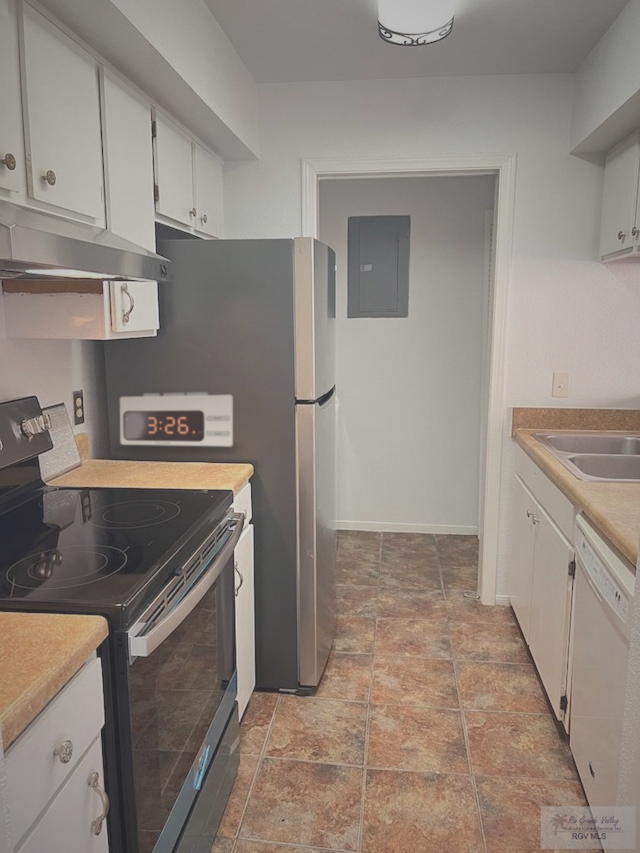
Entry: 3 h 26 min
